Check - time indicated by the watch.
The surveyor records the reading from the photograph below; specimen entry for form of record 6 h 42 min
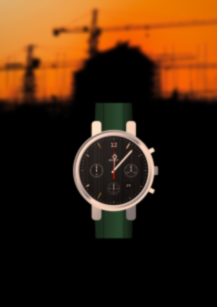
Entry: 12 h 07 min
